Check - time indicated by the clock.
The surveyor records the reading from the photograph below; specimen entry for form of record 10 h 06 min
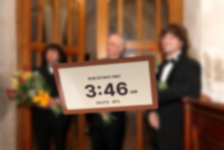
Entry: 3 h 46 min
